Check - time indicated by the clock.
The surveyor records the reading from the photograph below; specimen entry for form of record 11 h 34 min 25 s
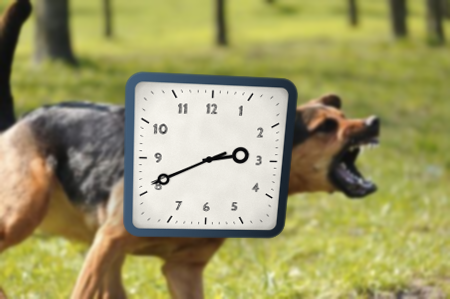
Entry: 2 h 40 min 41 s
